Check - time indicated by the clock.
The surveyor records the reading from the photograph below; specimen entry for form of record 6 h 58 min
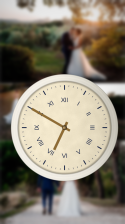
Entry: 6 h 50 min
